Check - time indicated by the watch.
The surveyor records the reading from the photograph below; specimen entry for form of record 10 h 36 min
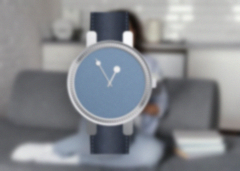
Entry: 12 h 55 min
